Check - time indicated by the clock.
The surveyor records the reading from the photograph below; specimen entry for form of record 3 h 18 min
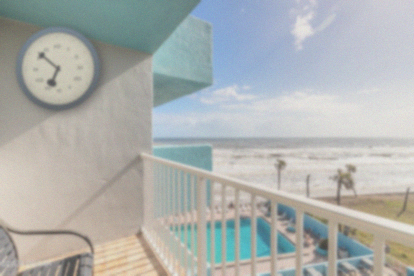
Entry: 6 h 52 min
